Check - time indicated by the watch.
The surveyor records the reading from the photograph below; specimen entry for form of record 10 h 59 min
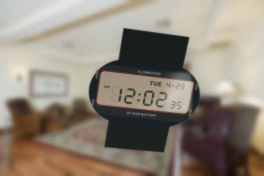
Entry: 12 h 02 min
